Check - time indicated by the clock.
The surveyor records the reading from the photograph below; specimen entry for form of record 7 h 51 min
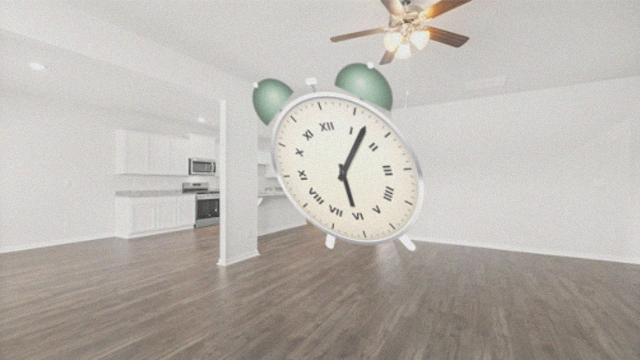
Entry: 6 h 07 min
